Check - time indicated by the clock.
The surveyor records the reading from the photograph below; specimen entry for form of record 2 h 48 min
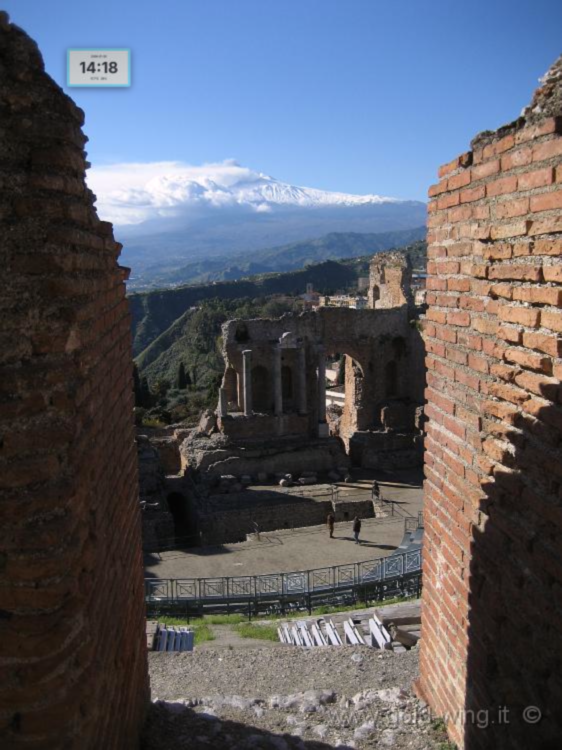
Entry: 14 h 18 min
